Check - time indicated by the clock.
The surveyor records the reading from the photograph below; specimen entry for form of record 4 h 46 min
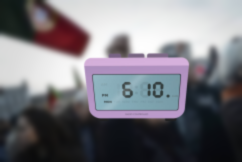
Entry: 6 h 10 min
